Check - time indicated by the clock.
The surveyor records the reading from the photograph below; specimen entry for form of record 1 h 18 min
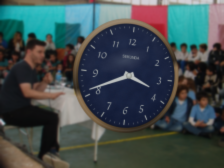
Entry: 3 h 41 min
